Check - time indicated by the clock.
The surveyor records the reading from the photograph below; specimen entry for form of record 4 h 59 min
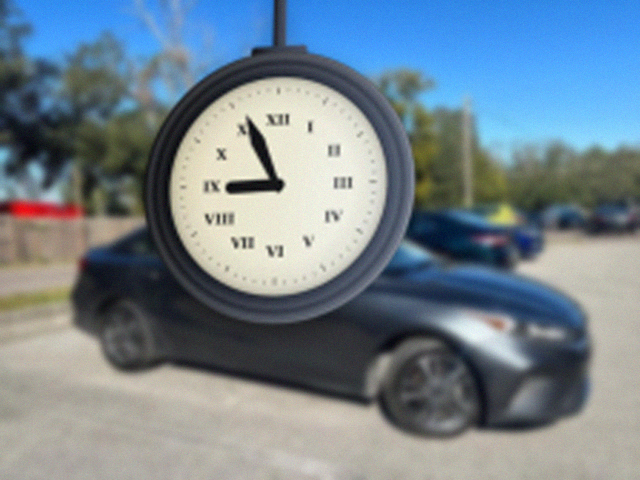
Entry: 8 h 56 min
